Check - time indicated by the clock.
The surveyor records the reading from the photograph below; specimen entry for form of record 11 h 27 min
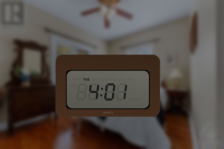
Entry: 4 h 01 min
